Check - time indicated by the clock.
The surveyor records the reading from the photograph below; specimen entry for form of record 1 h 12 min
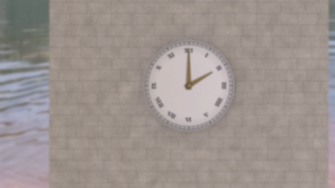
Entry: 2 h 00 min
